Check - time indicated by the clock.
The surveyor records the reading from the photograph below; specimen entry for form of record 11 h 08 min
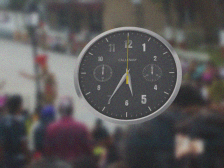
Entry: 5 h 35 min
